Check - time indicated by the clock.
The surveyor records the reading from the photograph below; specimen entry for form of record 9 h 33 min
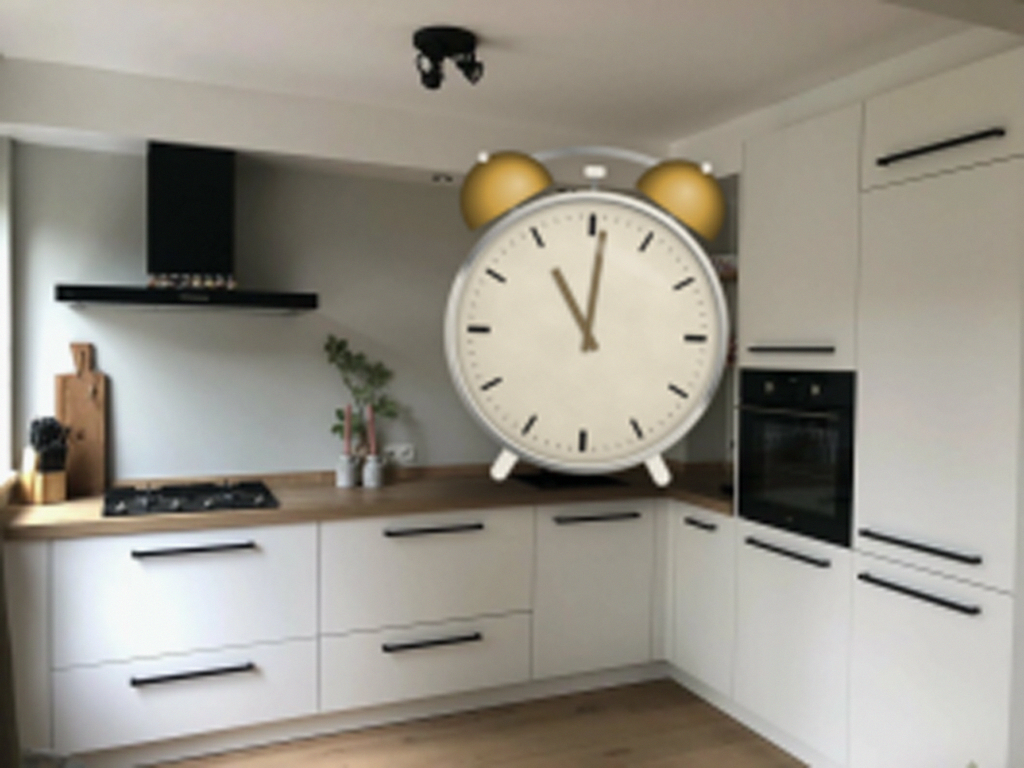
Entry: 11 h 01 min
